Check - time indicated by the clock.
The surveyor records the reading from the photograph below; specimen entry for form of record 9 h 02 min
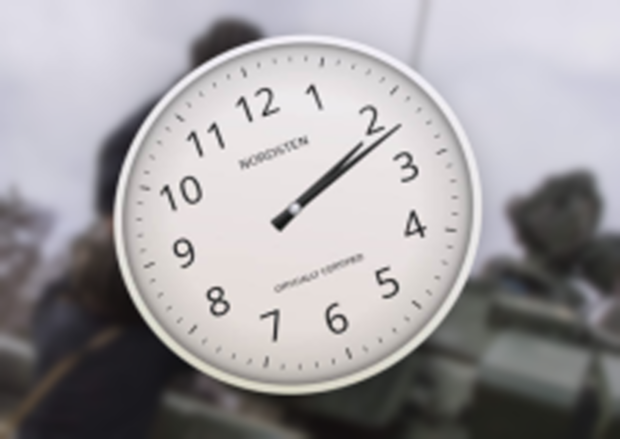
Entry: 2 h 12 min
